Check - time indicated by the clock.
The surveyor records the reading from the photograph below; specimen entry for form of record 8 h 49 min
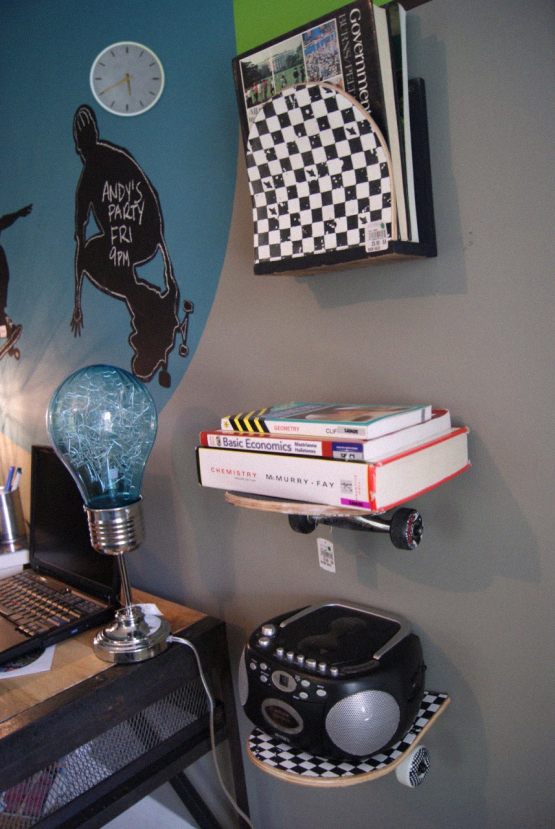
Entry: 5 h 40 min
